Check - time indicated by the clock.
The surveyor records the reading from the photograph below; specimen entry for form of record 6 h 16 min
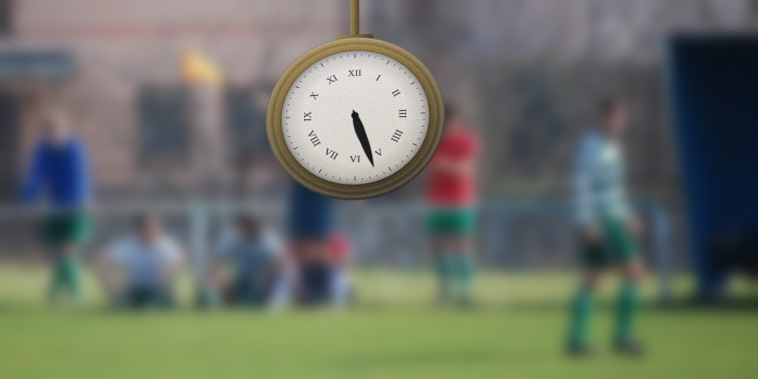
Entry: 5 h 27 min
